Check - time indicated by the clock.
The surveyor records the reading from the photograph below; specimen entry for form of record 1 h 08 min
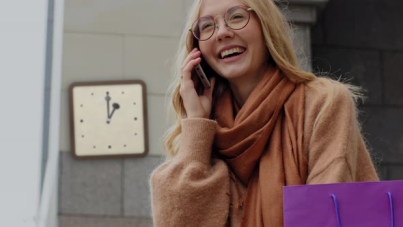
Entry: 1 h 00 min
